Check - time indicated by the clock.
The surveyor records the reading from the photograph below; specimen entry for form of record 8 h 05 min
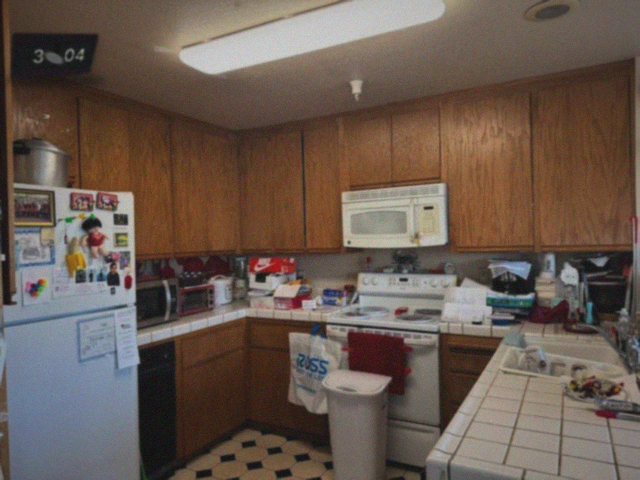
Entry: 3 h 04 min
